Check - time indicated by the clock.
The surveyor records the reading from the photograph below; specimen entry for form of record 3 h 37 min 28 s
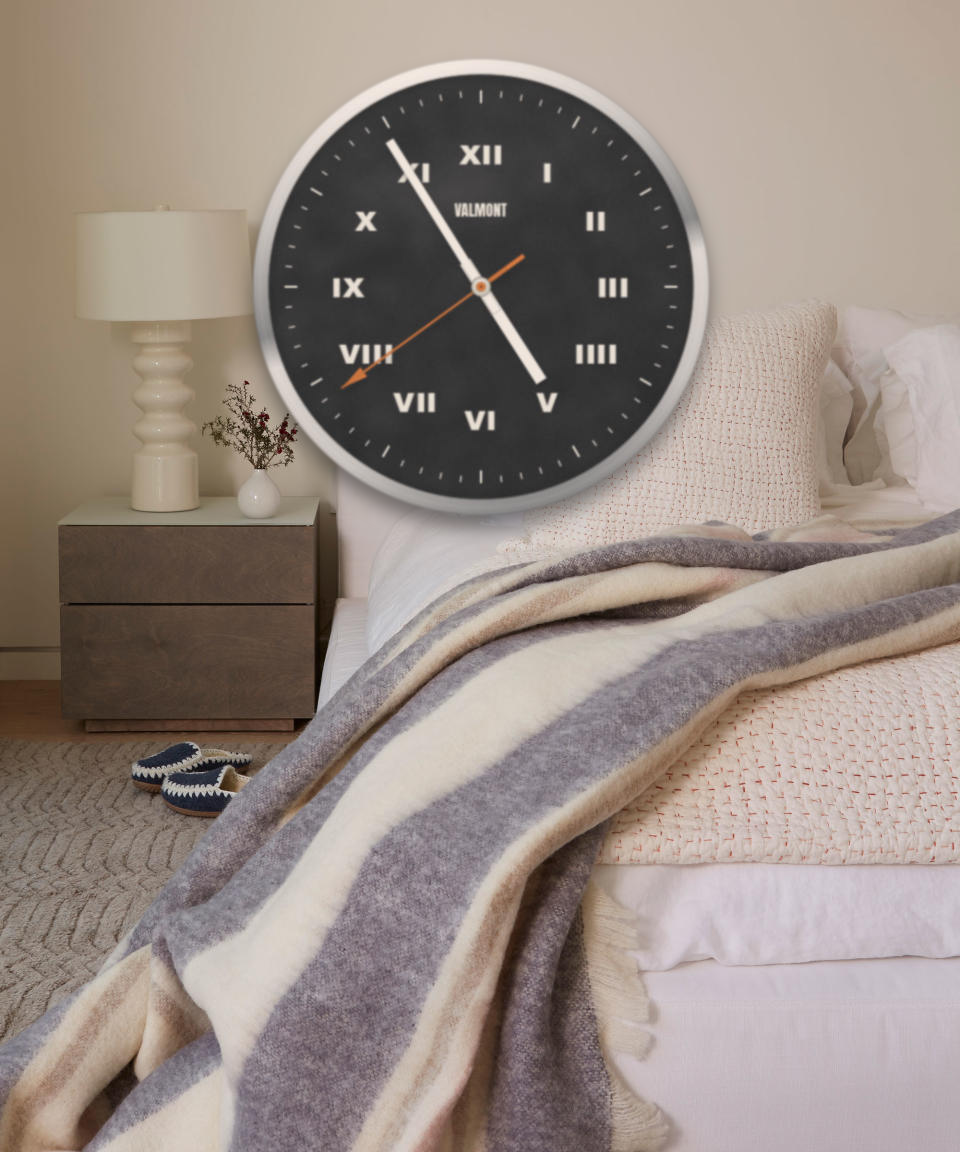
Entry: 4 h 54 min 39 s
